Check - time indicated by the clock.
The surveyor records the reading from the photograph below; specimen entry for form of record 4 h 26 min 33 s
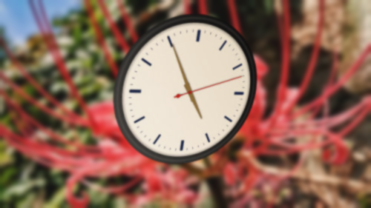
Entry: 4 h 55 min 12 s
